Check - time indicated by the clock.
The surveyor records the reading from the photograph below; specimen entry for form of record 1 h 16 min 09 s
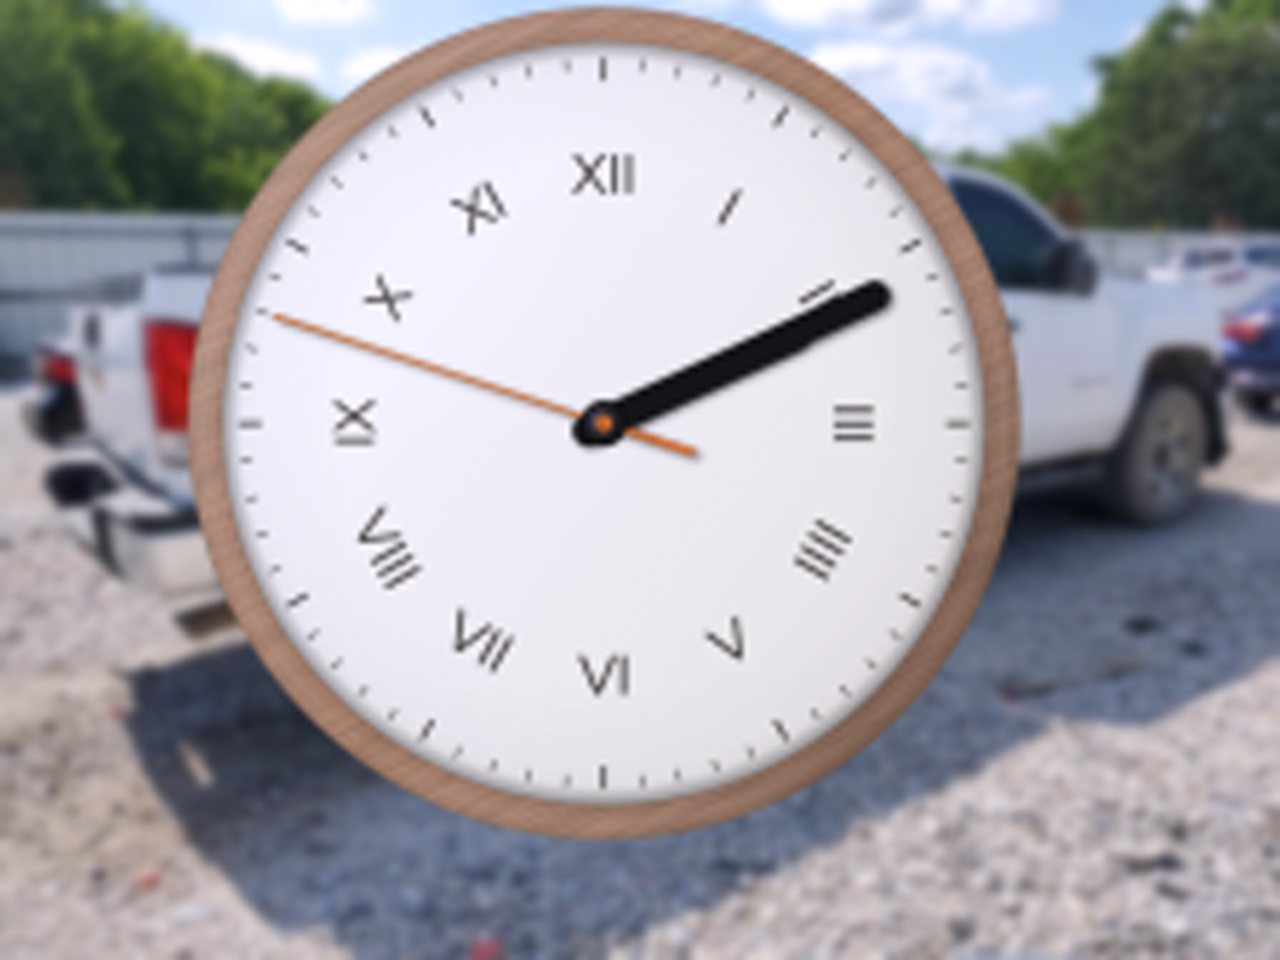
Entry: 2 h 10 min 48 s
